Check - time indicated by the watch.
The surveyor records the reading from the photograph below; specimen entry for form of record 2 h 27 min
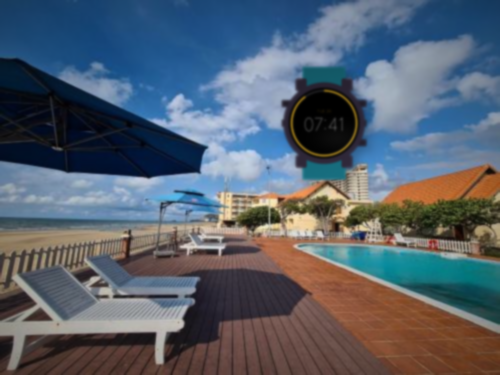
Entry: 7 h 41 min
